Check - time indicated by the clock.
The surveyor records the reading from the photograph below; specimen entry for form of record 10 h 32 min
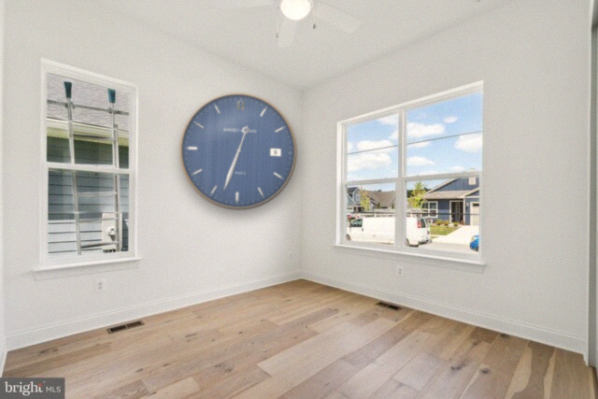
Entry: 12 h 33 min
